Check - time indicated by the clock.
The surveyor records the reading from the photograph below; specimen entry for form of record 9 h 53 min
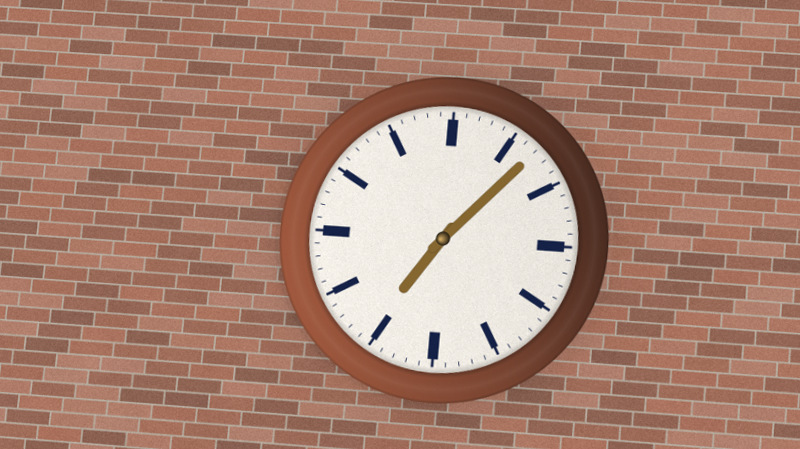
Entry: 7 h 07 min
